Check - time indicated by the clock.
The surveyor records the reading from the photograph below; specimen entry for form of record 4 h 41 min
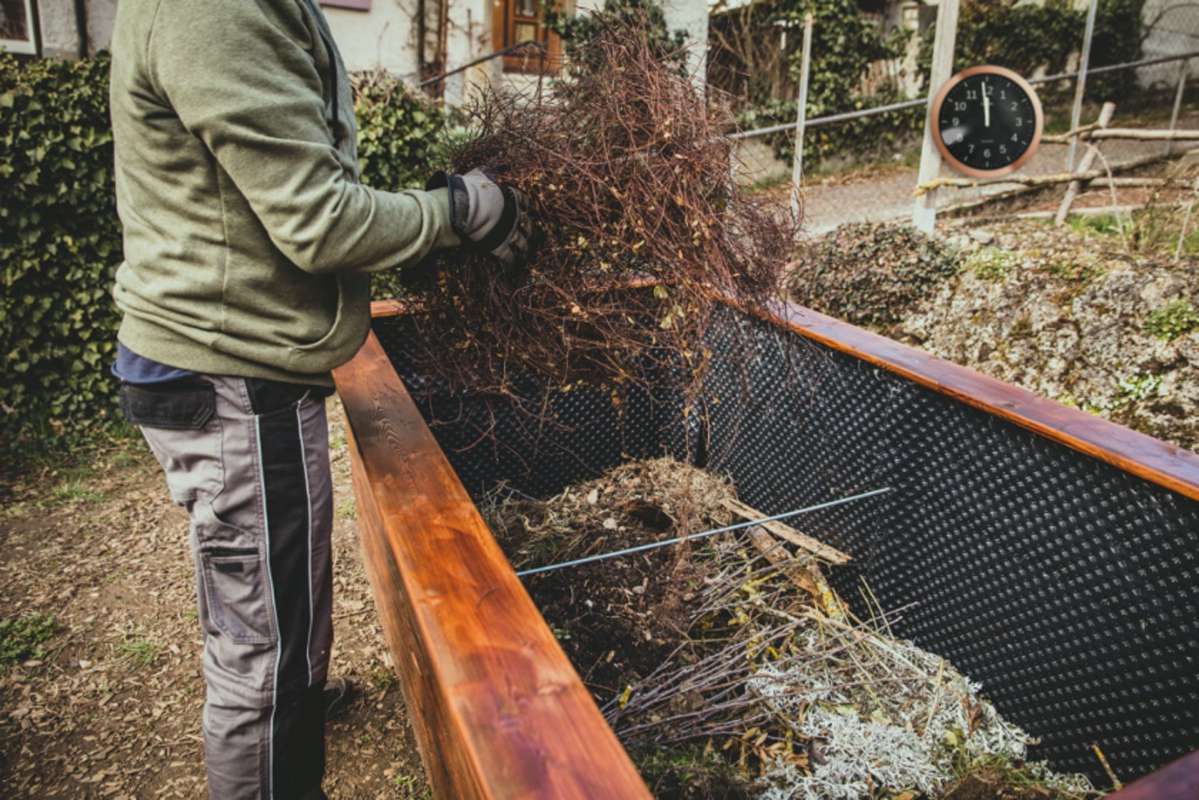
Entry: 11 h 59 min
